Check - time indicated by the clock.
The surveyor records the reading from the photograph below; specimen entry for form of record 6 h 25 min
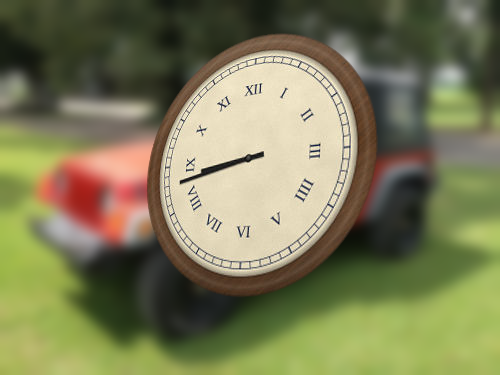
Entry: 8 h 43 min
